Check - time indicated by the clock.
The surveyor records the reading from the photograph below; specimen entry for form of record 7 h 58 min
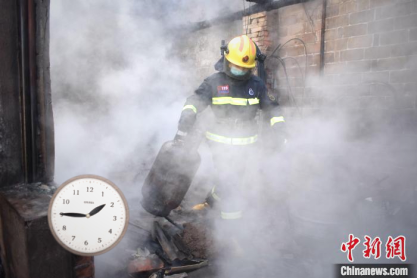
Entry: 1 h 45 min
